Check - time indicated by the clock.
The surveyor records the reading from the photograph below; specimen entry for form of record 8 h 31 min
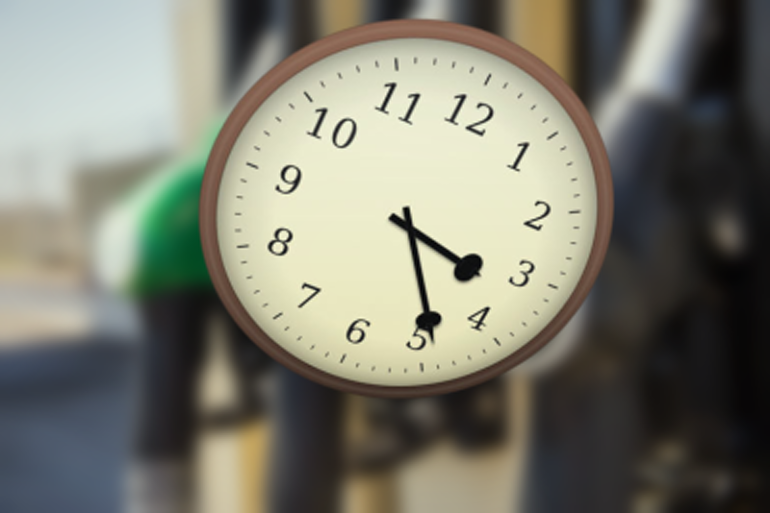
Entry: 3 h 24 min
